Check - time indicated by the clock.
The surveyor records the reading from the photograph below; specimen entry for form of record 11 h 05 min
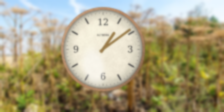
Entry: 1 h 09 min
